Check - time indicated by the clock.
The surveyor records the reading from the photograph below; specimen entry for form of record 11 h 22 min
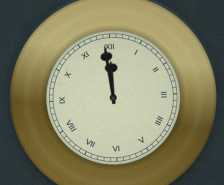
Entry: 11 h 59 min
